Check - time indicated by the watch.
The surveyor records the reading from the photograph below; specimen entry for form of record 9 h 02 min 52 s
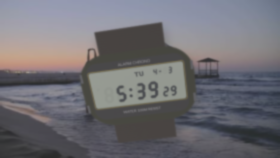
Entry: 5 h 39 min 29 s
